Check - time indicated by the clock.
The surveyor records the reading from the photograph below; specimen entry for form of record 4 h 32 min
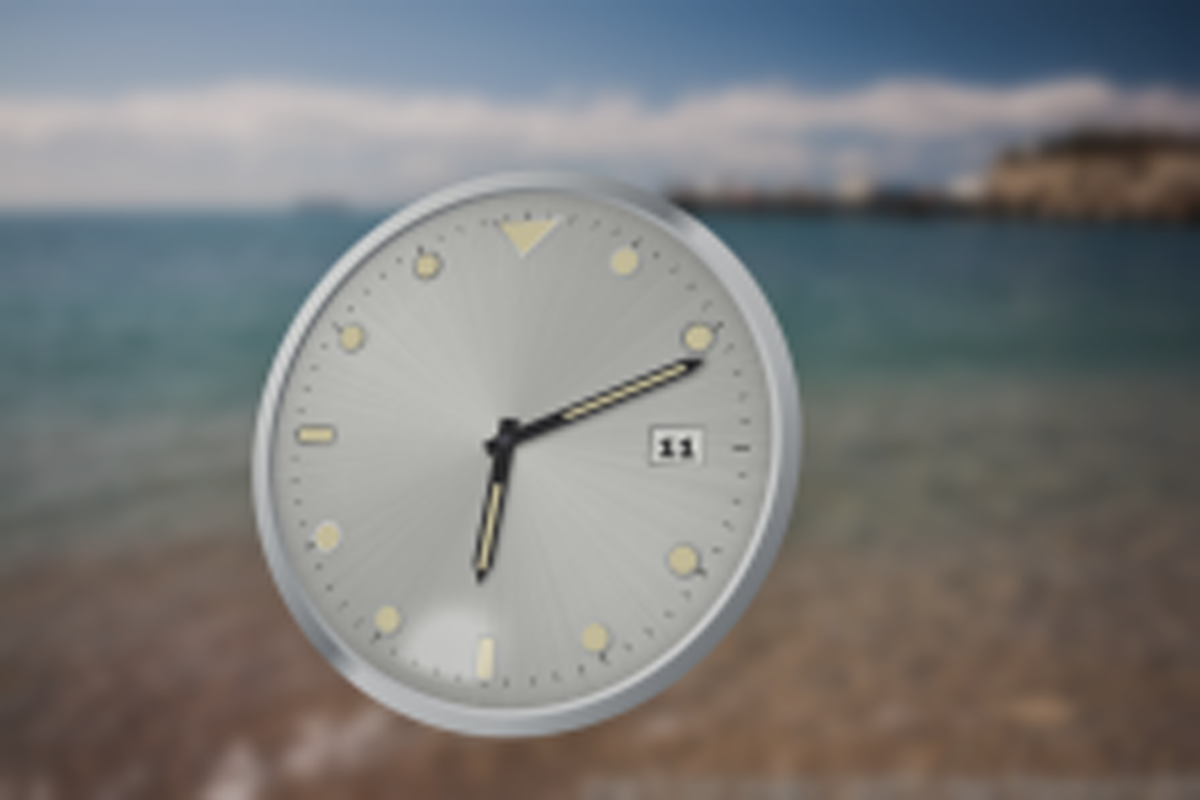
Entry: 6 h 11 min
